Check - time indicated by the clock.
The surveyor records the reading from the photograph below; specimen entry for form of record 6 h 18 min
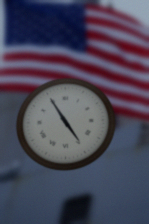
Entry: 4 h 55 min
